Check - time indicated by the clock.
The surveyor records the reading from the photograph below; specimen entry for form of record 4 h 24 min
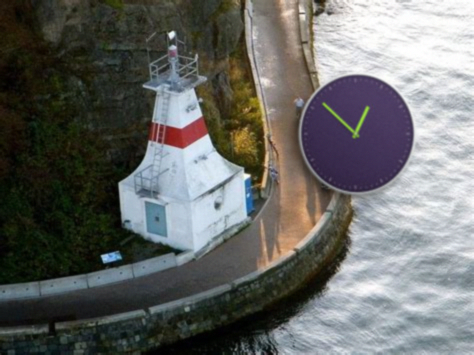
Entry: 12 h 52 min
